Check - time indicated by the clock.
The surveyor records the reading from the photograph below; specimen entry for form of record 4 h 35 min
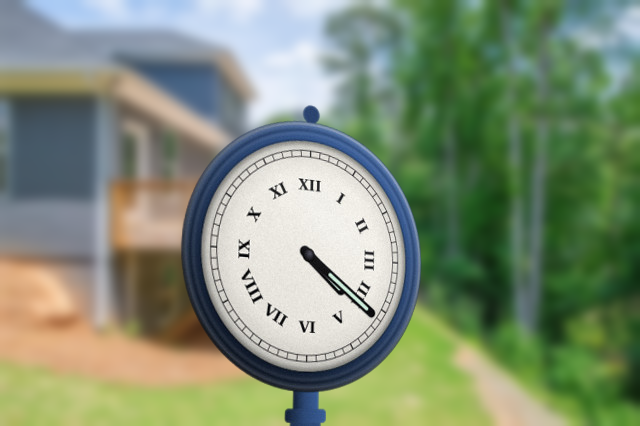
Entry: 4 h 21 min
